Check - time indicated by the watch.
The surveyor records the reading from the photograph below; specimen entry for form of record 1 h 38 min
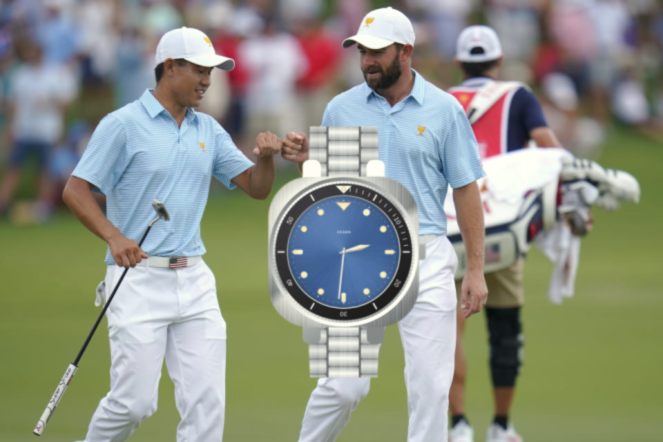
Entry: 2 h 31 min
